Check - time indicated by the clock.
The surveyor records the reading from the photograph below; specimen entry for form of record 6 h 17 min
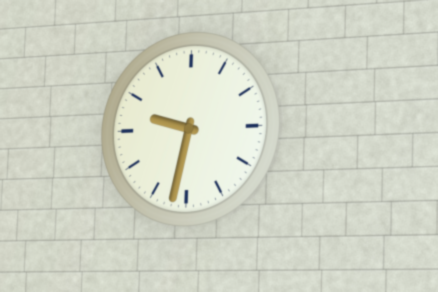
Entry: 9 h 32 min
